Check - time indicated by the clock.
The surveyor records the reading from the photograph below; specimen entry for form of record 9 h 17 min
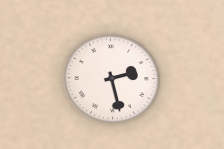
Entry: 2 h 28 min
